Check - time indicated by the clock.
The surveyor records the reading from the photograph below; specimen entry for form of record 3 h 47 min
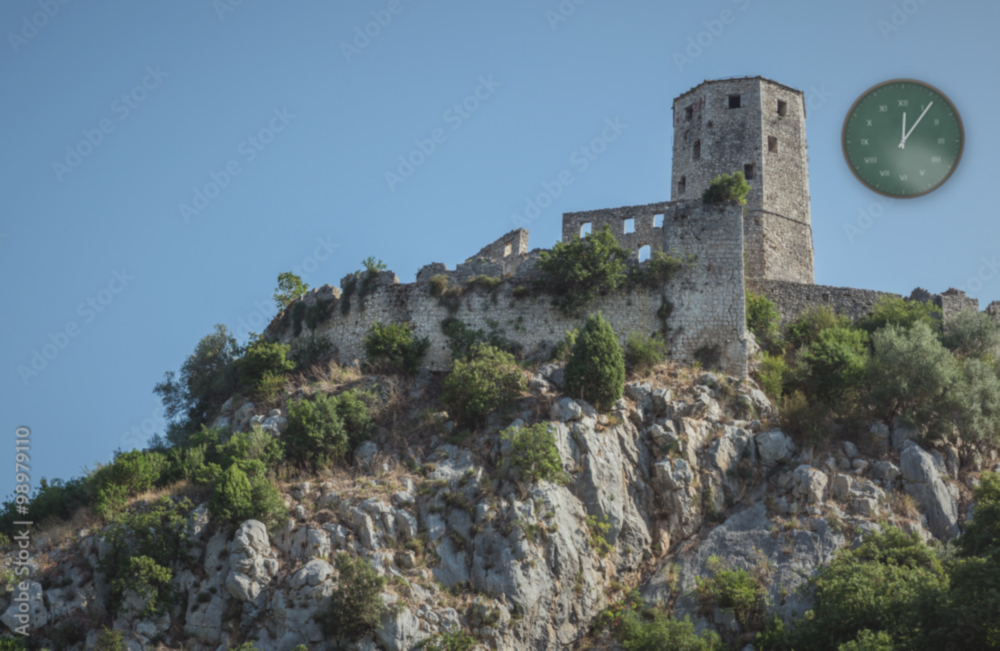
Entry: 12 h 06 min
